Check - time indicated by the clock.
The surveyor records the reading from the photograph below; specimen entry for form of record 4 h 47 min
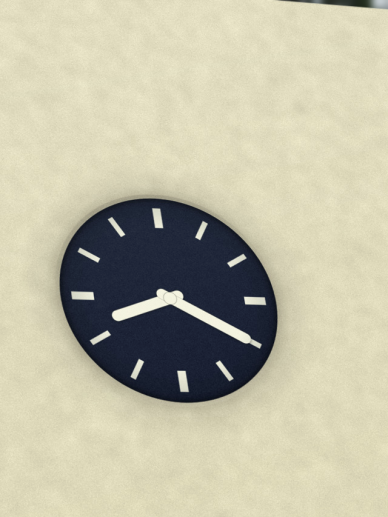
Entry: 8 h 20 min
